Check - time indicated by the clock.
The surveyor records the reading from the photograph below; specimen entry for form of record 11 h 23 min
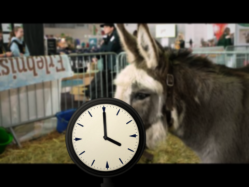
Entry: 4 h 00 min
